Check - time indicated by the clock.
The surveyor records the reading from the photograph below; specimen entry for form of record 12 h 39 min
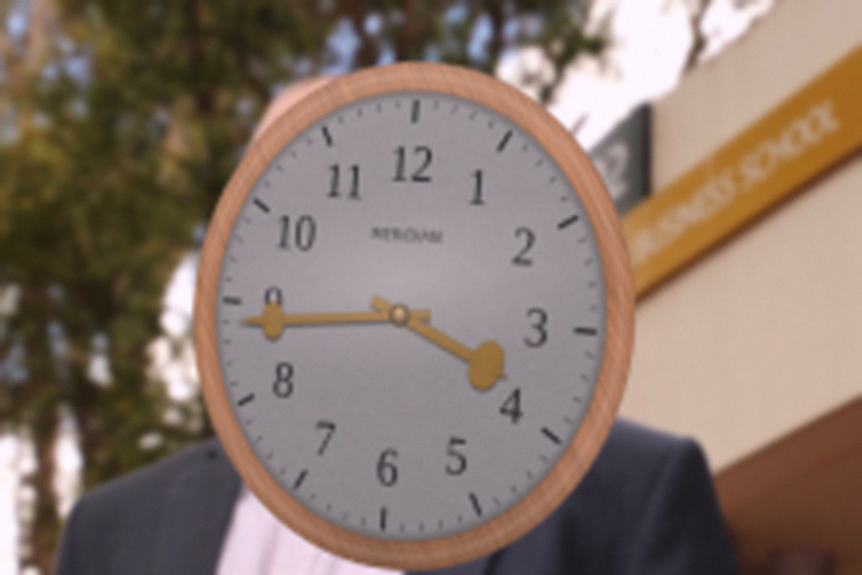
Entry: 3 h 44 min
